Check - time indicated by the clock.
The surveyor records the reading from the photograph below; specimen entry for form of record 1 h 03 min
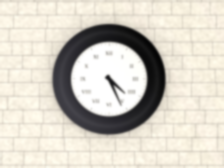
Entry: 4 h 26 min
